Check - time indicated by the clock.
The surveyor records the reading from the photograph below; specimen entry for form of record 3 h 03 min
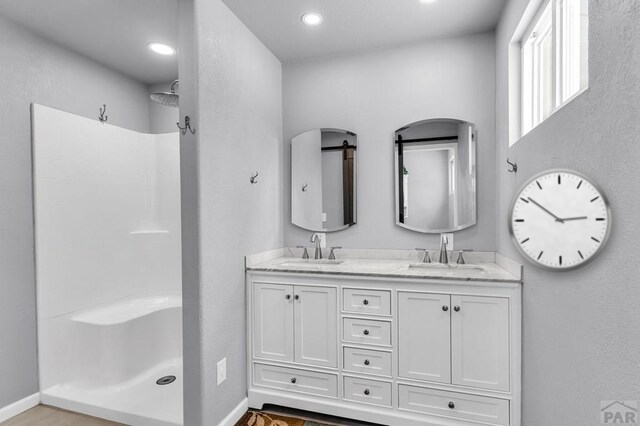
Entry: 2 h 51 min
